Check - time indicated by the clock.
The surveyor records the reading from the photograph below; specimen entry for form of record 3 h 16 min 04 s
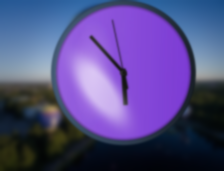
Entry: 5 h 52 min 58 s
